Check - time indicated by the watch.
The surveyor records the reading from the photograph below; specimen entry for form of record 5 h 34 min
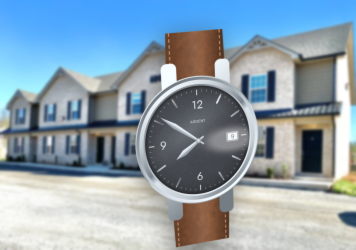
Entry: 7 h 51 min
